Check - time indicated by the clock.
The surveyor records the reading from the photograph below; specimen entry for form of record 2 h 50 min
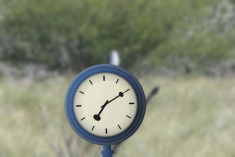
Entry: 7 h 10 min
